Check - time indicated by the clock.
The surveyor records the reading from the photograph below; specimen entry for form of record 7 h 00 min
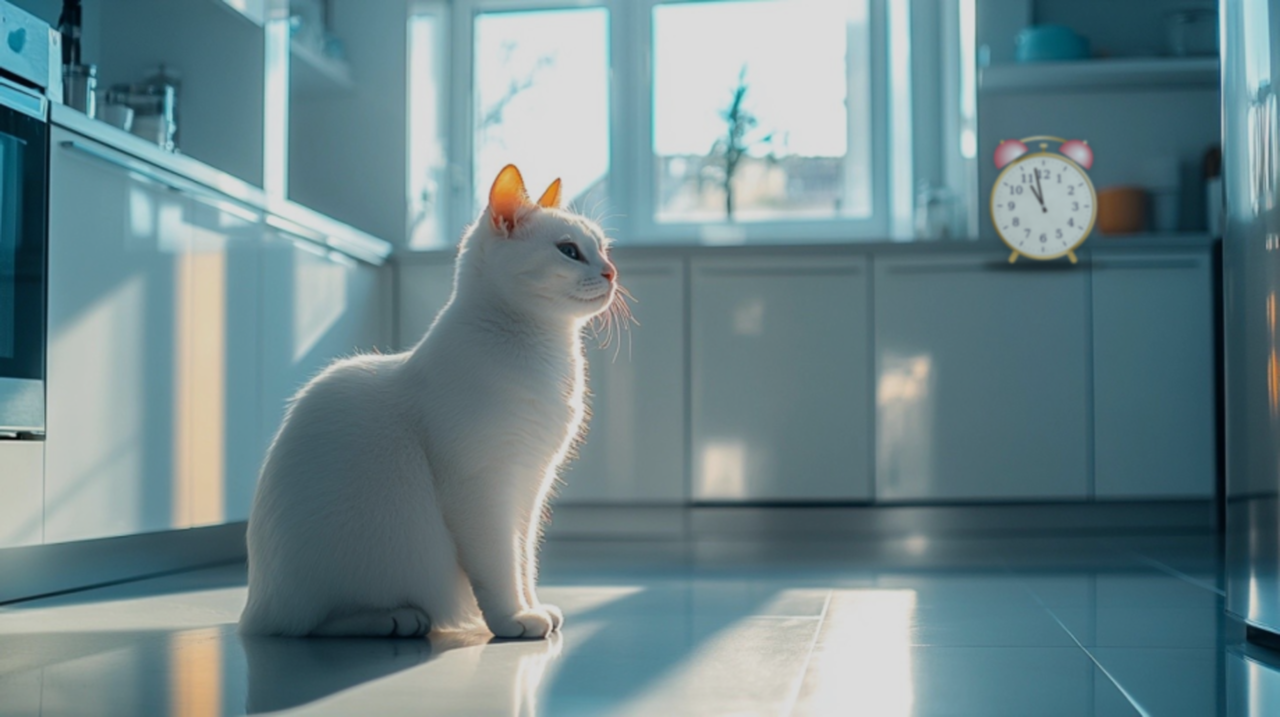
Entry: 10 h 58 min
